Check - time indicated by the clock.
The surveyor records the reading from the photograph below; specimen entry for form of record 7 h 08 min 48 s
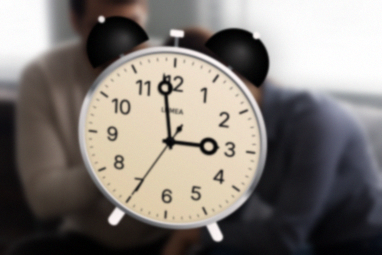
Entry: 2 h 58 min 35 s
